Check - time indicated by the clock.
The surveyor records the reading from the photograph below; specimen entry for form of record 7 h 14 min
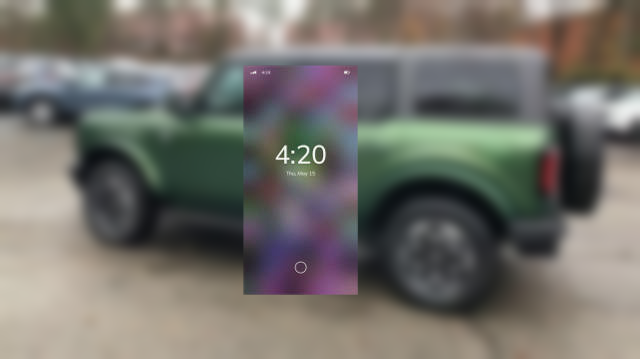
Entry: 4 h 20 min
